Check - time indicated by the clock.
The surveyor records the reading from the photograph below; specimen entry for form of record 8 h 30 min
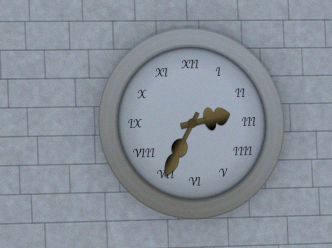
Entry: 2 h 35 min
